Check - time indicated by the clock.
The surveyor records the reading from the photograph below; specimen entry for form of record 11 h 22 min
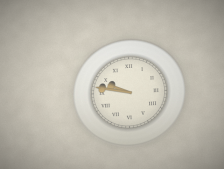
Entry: 9 h 47 min
